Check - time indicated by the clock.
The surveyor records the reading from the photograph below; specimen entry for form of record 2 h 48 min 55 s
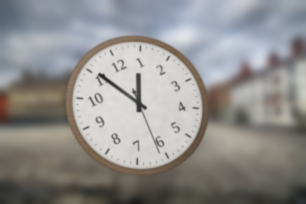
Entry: 12 h 55 min 31 s
